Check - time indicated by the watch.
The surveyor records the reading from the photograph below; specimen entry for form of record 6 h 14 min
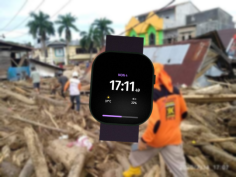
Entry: 17 h 11 min
